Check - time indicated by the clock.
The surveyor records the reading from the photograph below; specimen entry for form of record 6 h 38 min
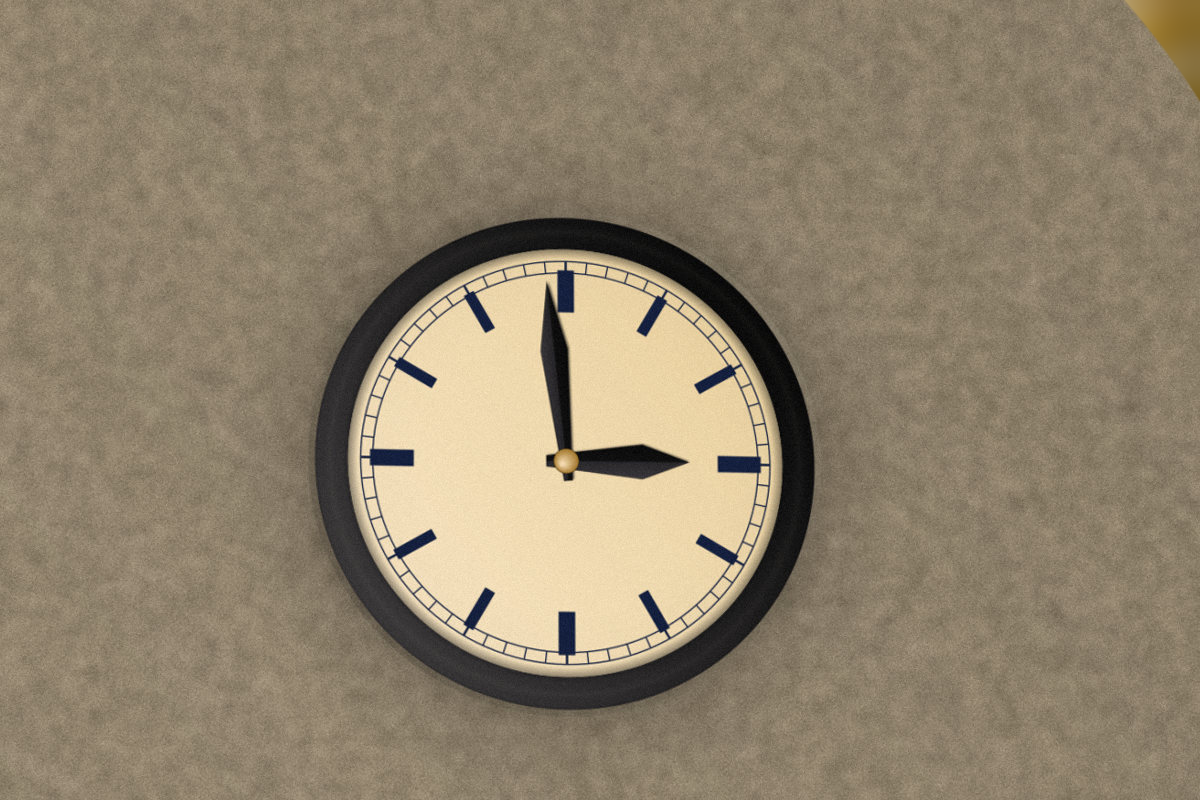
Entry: 2 h 59 min
